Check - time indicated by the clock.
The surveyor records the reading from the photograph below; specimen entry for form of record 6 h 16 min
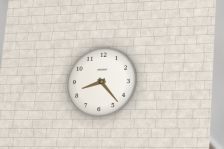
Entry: 8 h 23 min
